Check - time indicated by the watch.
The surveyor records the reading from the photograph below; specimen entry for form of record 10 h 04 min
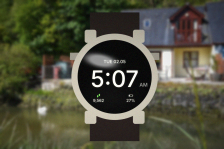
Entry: 5 h 07 min
